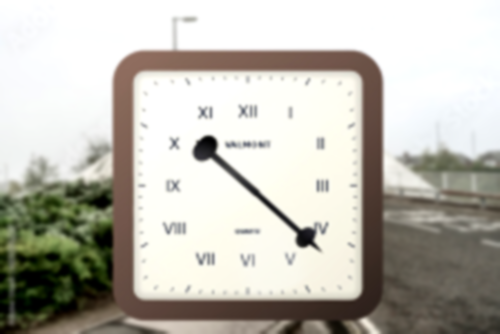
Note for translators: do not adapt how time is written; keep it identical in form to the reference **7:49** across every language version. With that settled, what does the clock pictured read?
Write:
**10:22**
